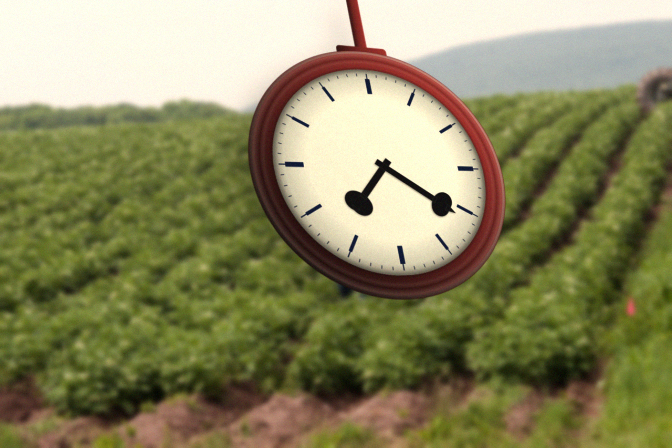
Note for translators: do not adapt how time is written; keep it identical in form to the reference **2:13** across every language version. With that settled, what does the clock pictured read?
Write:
**7:21**
